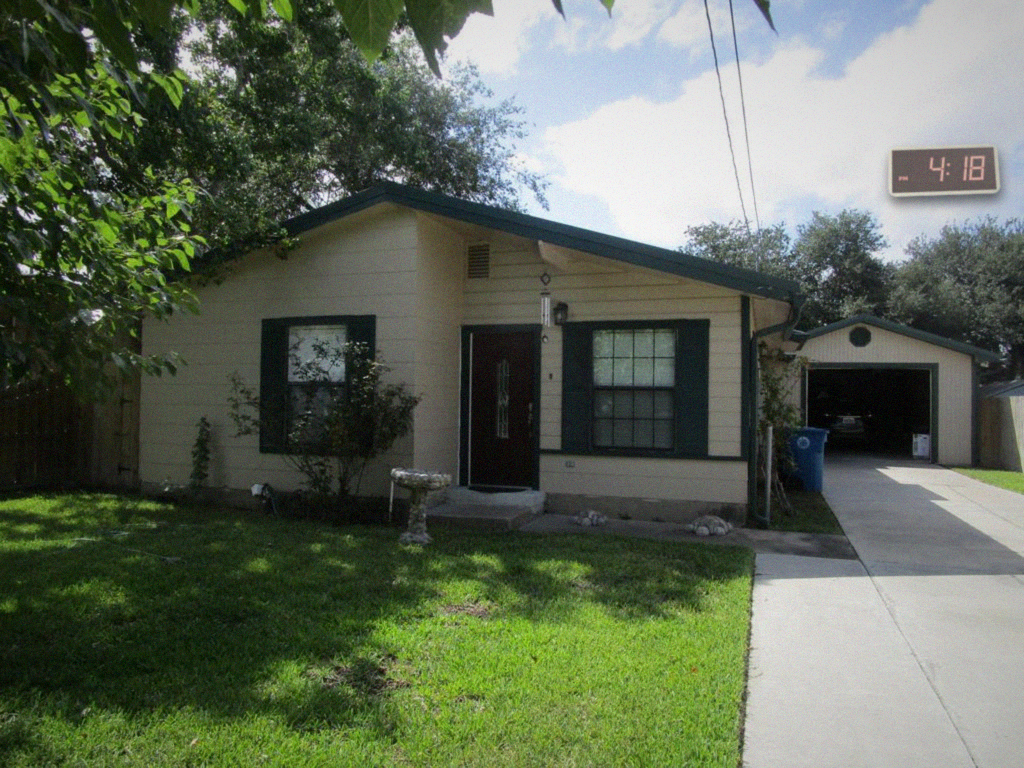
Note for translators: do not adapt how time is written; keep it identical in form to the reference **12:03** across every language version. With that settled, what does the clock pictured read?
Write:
**4:18**
